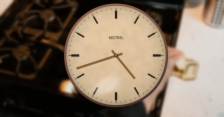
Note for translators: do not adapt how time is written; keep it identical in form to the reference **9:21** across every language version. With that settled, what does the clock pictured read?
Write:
**4:42**
